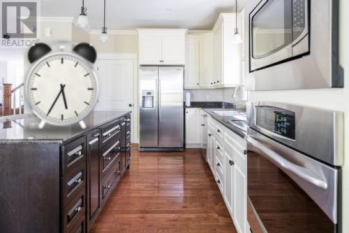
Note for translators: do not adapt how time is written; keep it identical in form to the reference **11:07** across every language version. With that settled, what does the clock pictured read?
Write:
**5:35**
